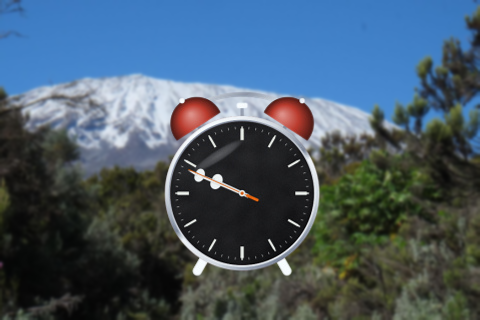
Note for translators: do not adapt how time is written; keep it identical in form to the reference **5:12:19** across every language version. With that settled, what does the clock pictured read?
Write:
**9:48:49**
